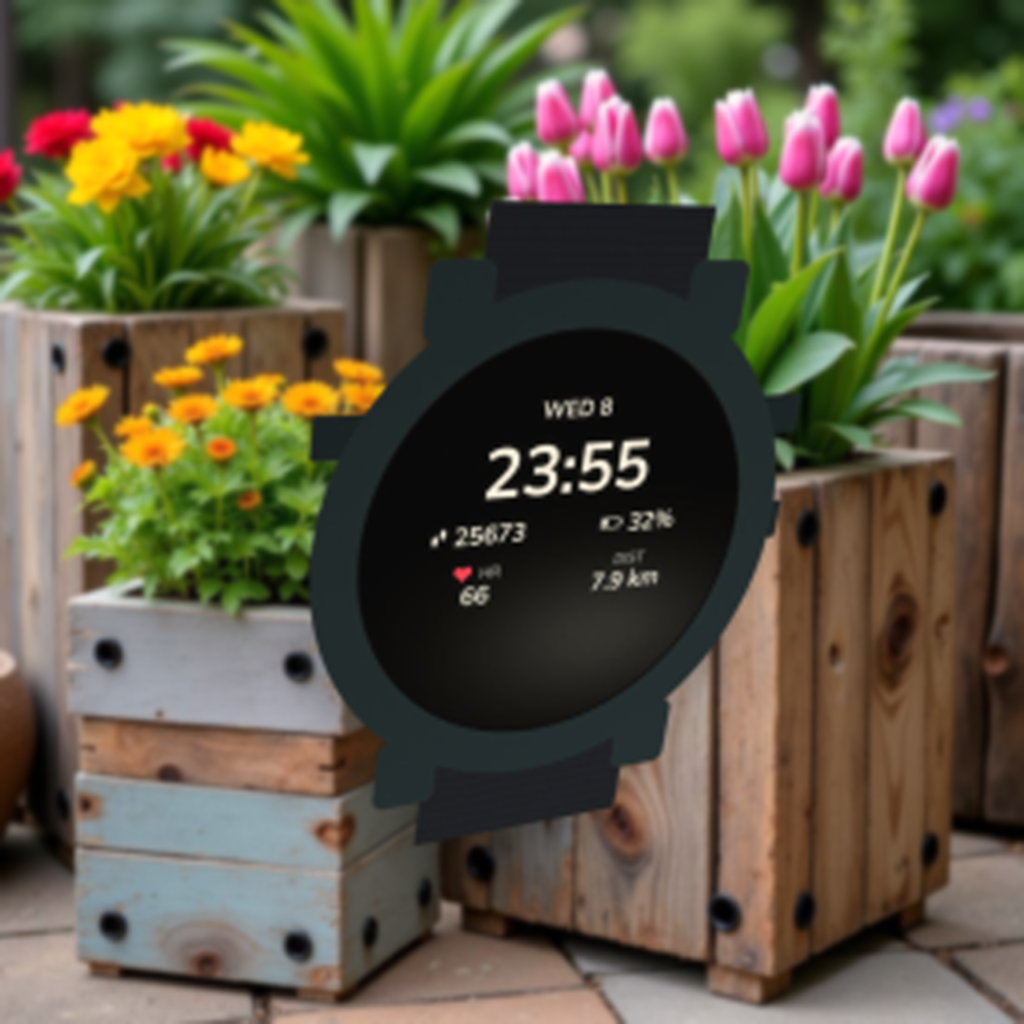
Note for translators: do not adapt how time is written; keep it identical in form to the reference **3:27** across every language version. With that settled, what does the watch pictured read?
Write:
**23:55**
